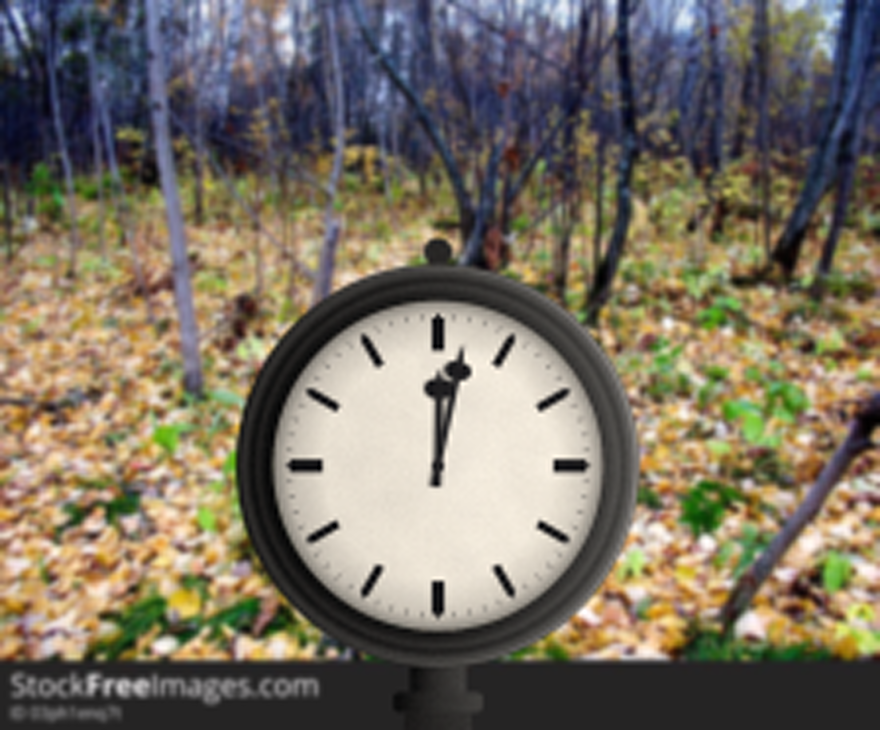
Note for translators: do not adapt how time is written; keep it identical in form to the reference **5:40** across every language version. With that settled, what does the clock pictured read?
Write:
**12:02**
